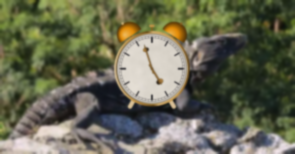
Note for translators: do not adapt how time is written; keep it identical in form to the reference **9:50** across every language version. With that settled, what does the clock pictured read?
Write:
**4:57**
